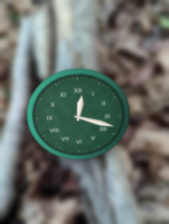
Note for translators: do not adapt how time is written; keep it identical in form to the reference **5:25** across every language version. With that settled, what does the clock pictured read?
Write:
**12:18**
